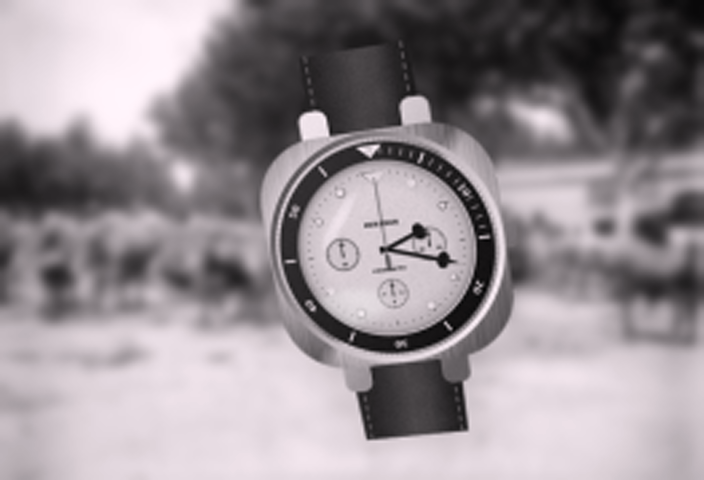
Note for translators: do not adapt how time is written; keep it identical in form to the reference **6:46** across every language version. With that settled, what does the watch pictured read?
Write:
**2:18**
